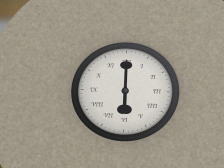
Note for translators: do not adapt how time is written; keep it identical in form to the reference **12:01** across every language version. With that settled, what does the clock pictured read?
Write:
**6:00**
